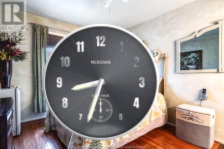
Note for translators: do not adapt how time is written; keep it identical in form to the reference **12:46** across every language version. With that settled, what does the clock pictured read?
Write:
**8:33**
